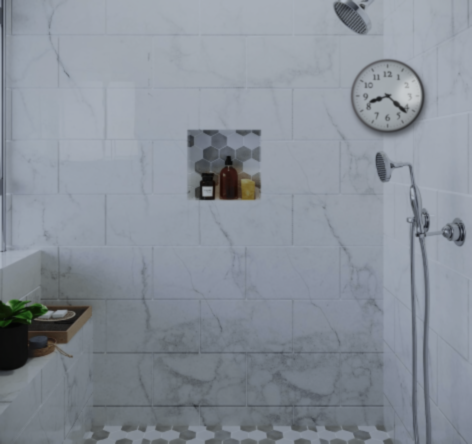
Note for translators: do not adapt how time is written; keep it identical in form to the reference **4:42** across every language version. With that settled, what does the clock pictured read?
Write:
**8:22**
